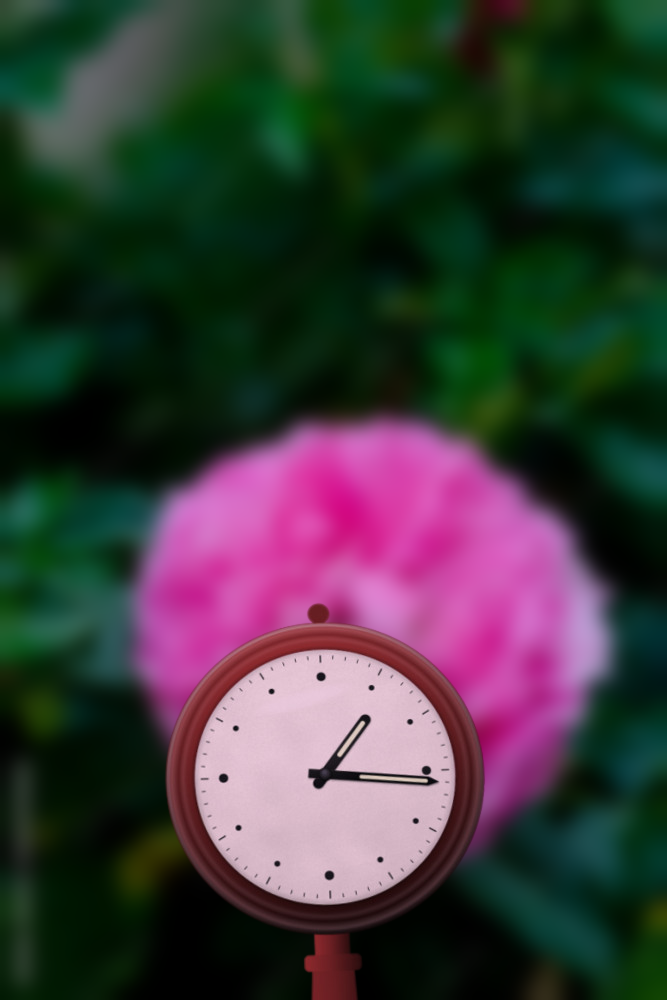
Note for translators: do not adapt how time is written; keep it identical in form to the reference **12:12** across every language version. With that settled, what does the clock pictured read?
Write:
**1:16**
